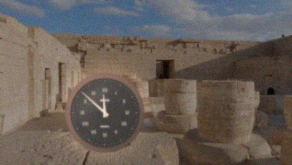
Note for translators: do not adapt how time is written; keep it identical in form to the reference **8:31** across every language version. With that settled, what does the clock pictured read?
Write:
**11:52**
